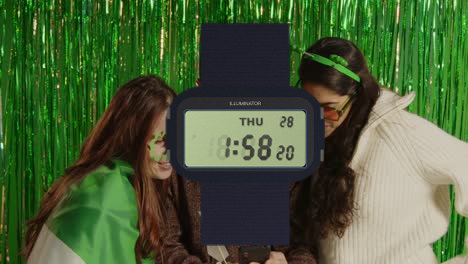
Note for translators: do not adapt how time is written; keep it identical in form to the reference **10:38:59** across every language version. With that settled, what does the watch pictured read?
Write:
**1:58:20**
